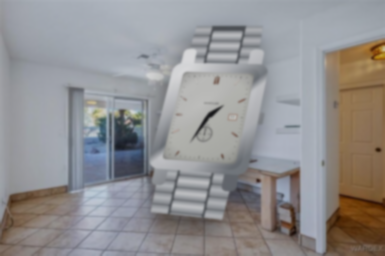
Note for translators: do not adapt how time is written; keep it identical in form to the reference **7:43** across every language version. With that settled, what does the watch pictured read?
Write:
**1:34**
